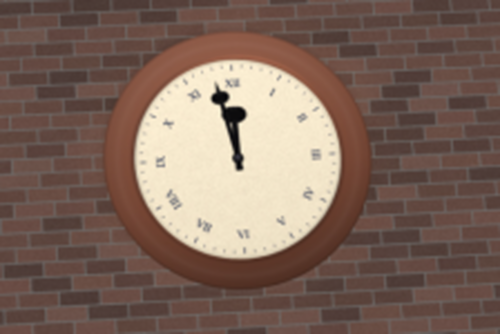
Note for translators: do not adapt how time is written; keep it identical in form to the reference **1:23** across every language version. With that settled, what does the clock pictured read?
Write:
**11:58**
